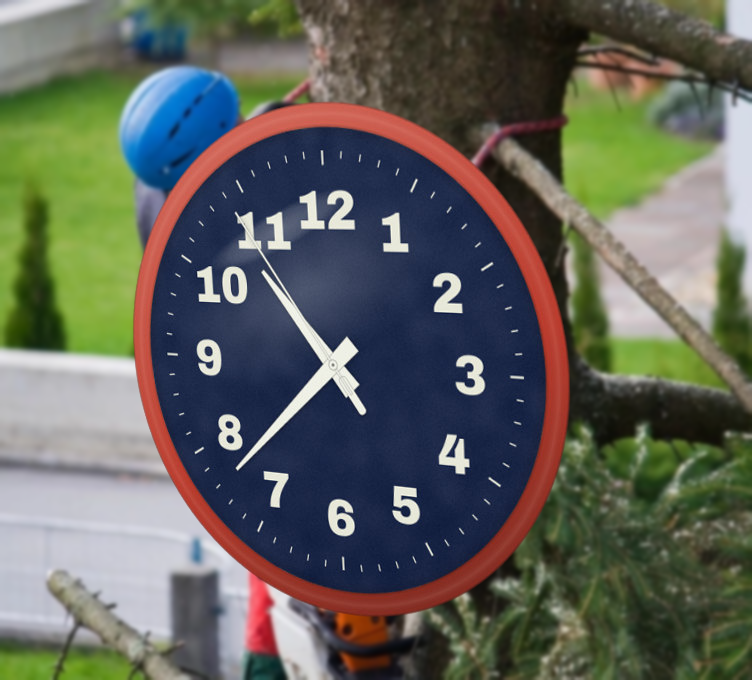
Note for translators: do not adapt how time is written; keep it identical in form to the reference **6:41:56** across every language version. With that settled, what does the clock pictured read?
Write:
**10:37:54**
